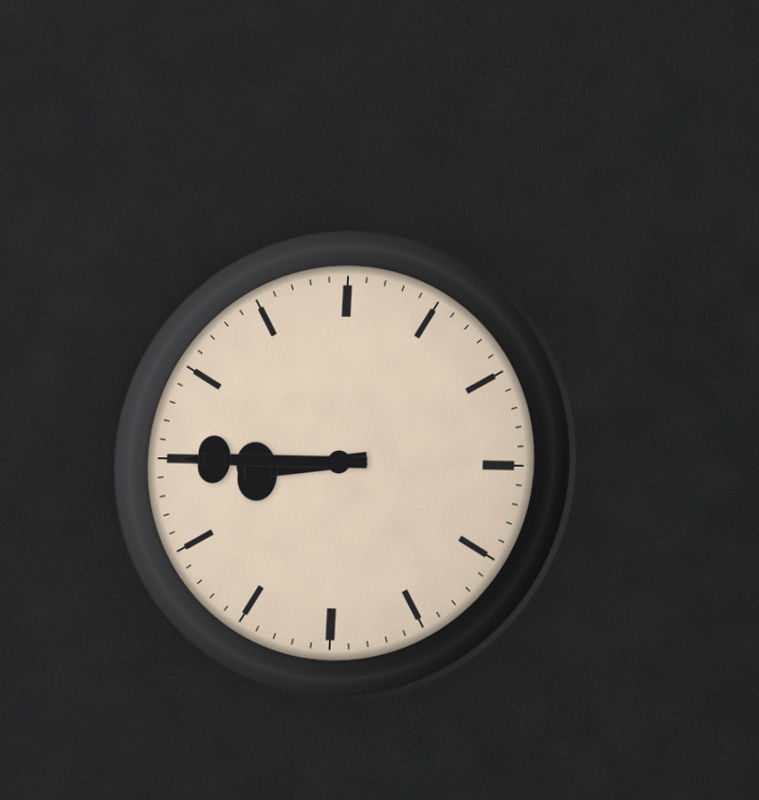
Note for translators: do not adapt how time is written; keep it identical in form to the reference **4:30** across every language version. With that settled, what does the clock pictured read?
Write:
**8:45**
